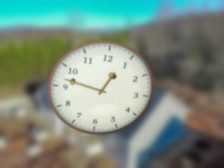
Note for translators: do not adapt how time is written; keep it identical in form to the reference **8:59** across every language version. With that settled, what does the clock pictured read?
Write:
**12:47**
